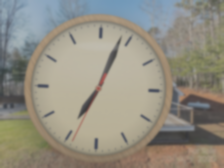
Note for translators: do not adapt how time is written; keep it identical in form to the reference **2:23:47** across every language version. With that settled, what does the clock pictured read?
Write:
**7:03:34**
